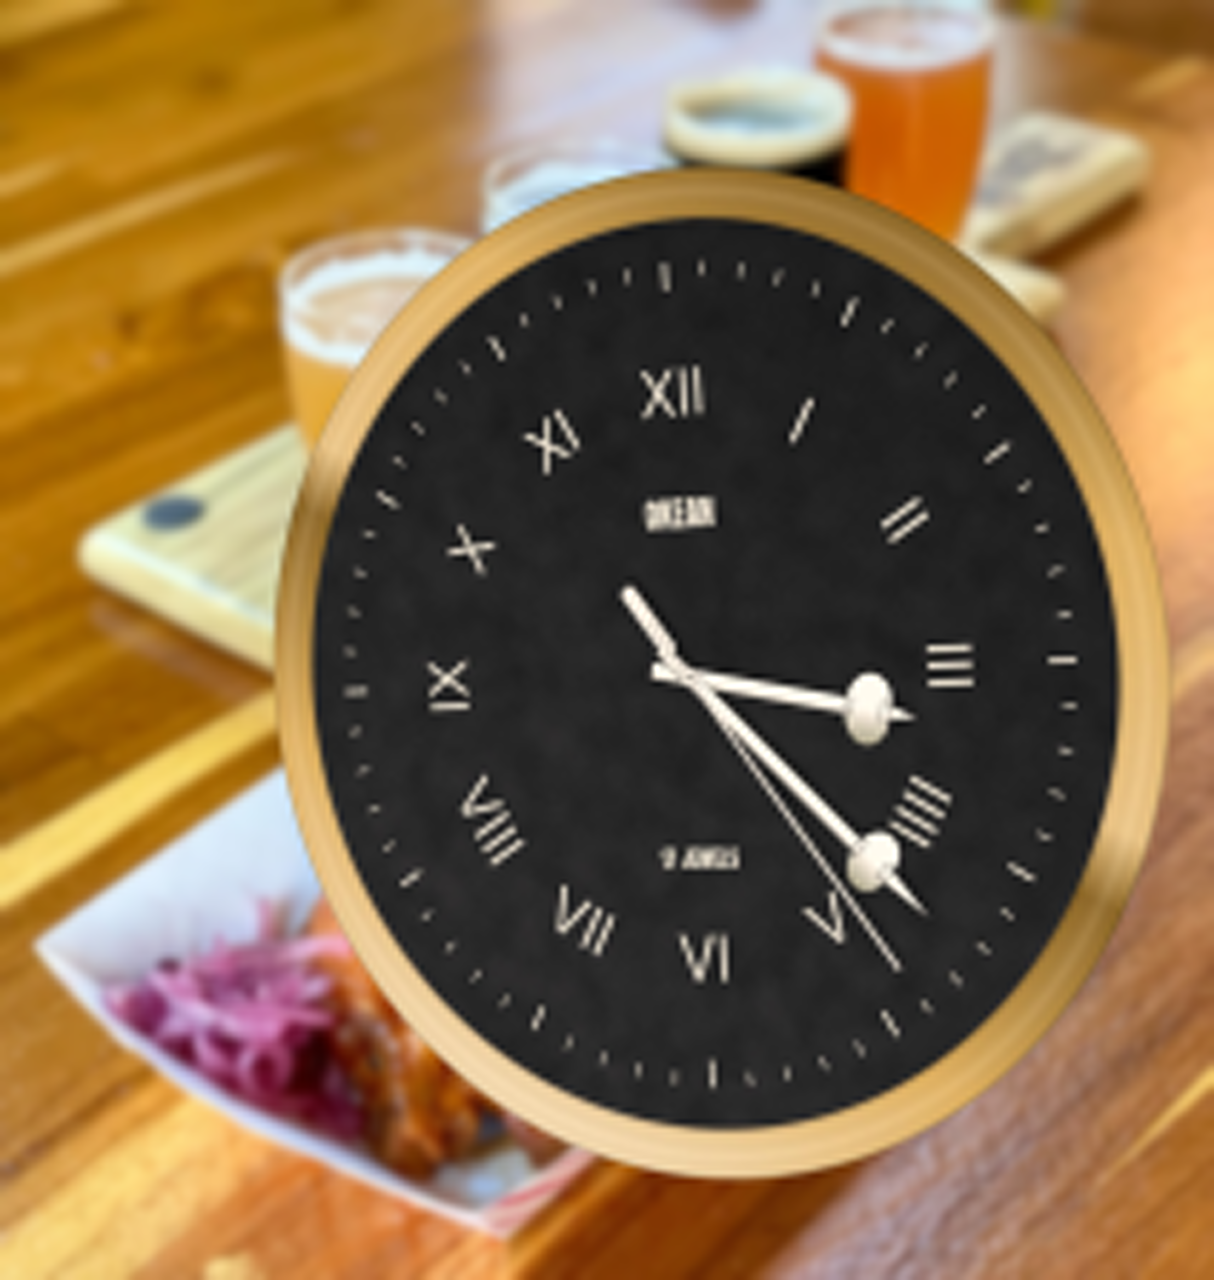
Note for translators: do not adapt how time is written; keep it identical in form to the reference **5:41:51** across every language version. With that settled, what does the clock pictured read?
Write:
**3:22:24**
